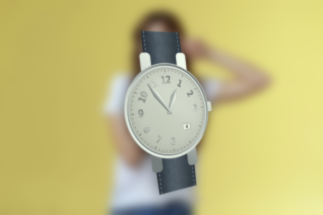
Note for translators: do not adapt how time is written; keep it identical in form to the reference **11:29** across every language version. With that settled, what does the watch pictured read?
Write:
**12:54**
